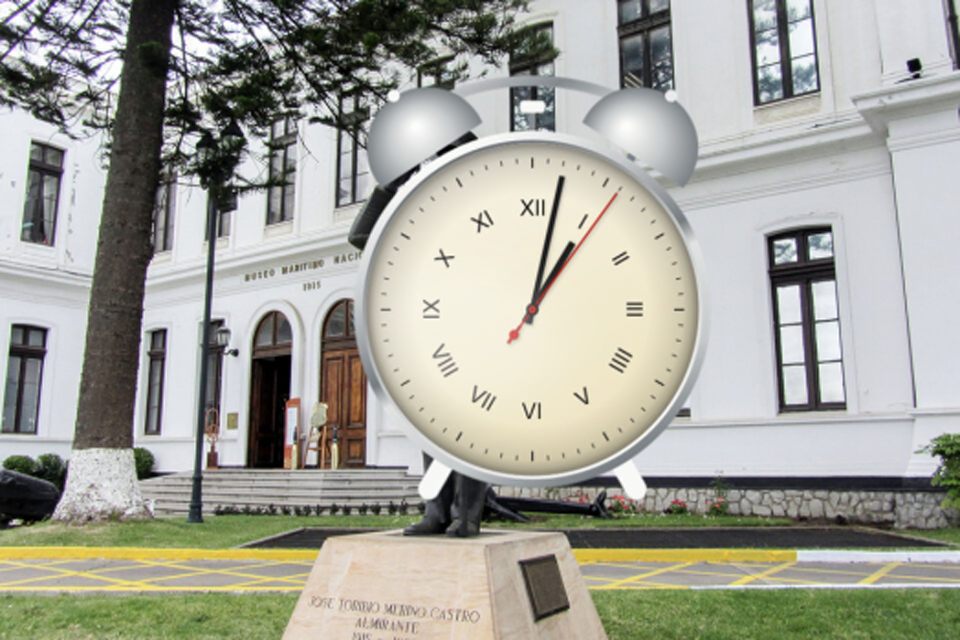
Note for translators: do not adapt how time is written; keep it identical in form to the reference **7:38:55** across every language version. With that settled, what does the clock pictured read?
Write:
**1:02:06**
